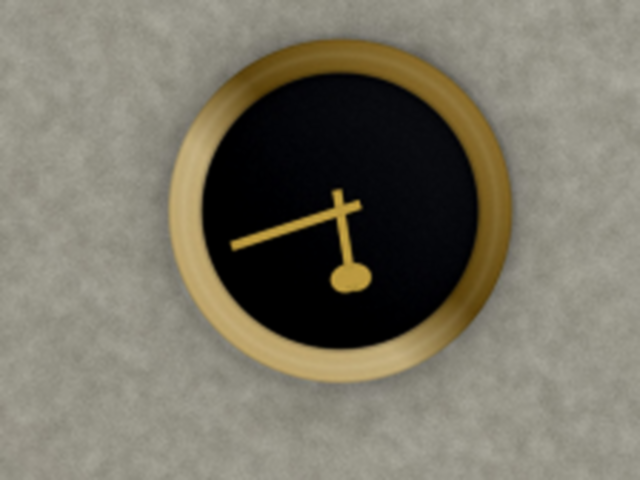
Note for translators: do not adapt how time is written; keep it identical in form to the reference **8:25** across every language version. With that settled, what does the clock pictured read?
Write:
**5:42**
